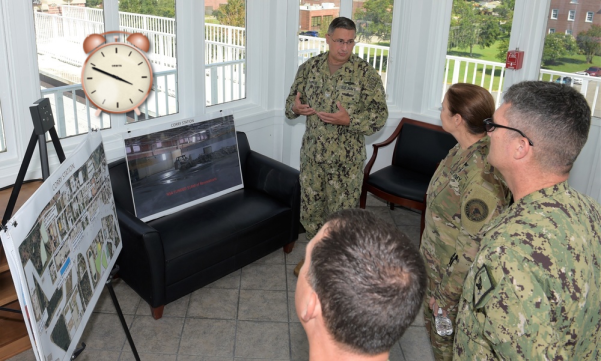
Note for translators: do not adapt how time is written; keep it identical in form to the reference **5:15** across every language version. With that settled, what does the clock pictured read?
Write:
**3:49**
